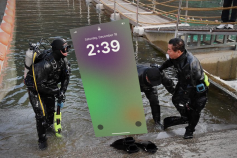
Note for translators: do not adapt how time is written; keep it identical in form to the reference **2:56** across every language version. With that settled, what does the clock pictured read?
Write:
**2:39**
